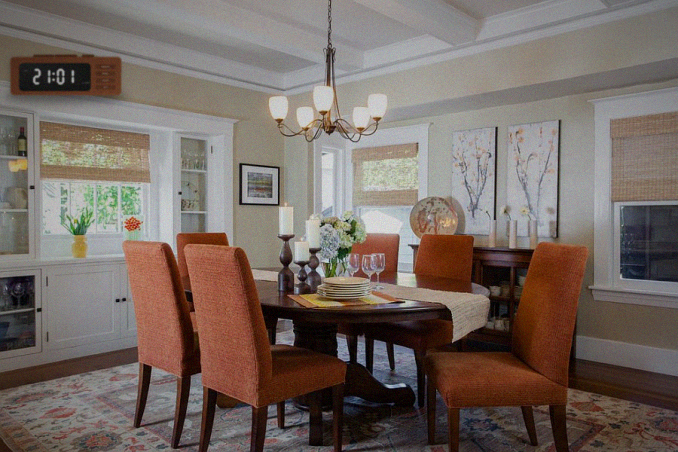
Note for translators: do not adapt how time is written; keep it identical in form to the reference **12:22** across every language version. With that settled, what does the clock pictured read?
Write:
**21:01**
